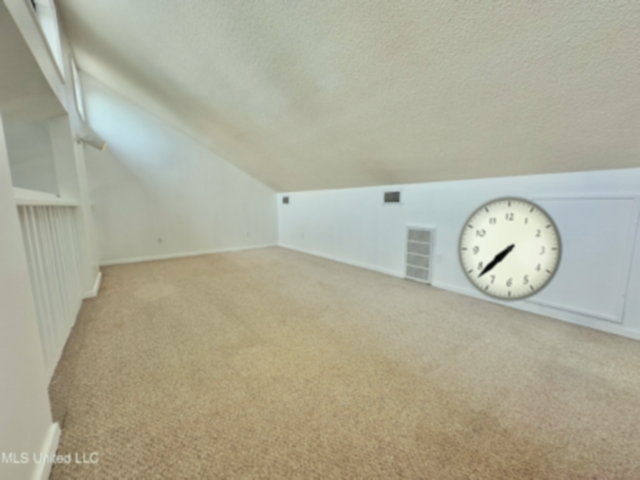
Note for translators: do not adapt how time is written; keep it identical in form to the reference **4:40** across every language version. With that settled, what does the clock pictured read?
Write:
**7:38**
